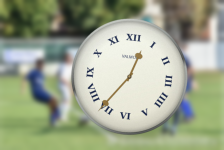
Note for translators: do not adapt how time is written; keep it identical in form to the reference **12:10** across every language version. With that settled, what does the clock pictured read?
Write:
**12:36**
